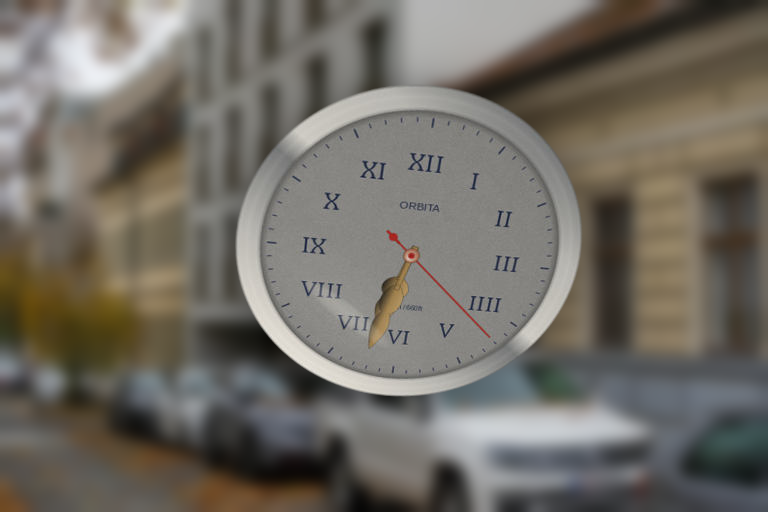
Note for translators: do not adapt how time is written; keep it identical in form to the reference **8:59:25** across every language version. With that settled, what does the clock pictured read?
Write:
**6:32:22**
